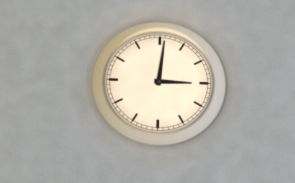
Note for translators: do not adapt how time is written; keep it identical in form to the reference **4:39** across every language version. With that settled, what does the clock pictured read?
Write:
**3:01**
